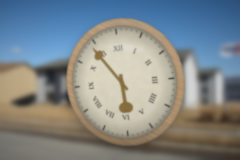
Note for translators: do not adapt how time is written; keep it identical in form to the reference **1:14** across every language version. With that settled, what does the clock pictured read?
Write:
**5:54**
